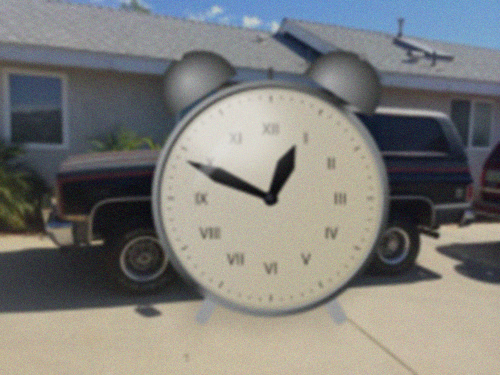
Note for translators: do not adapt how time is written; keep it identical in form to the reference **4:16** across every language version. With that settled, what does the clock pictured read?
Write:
**12:49**
